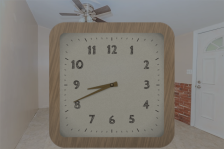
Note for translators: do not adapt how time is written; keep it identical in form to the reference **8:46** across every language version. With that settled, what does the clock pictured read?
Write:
**8:41**
